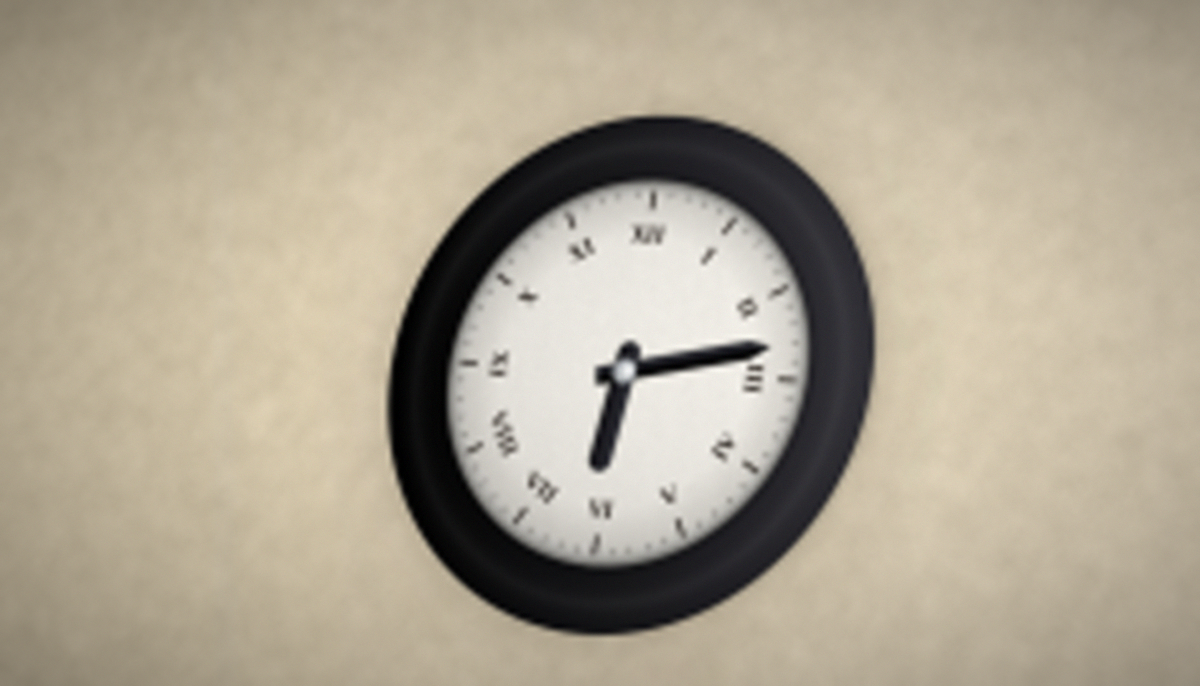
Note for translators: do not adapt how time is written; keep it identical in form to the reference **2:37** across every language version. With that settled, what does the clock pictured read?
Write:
**6:13**
